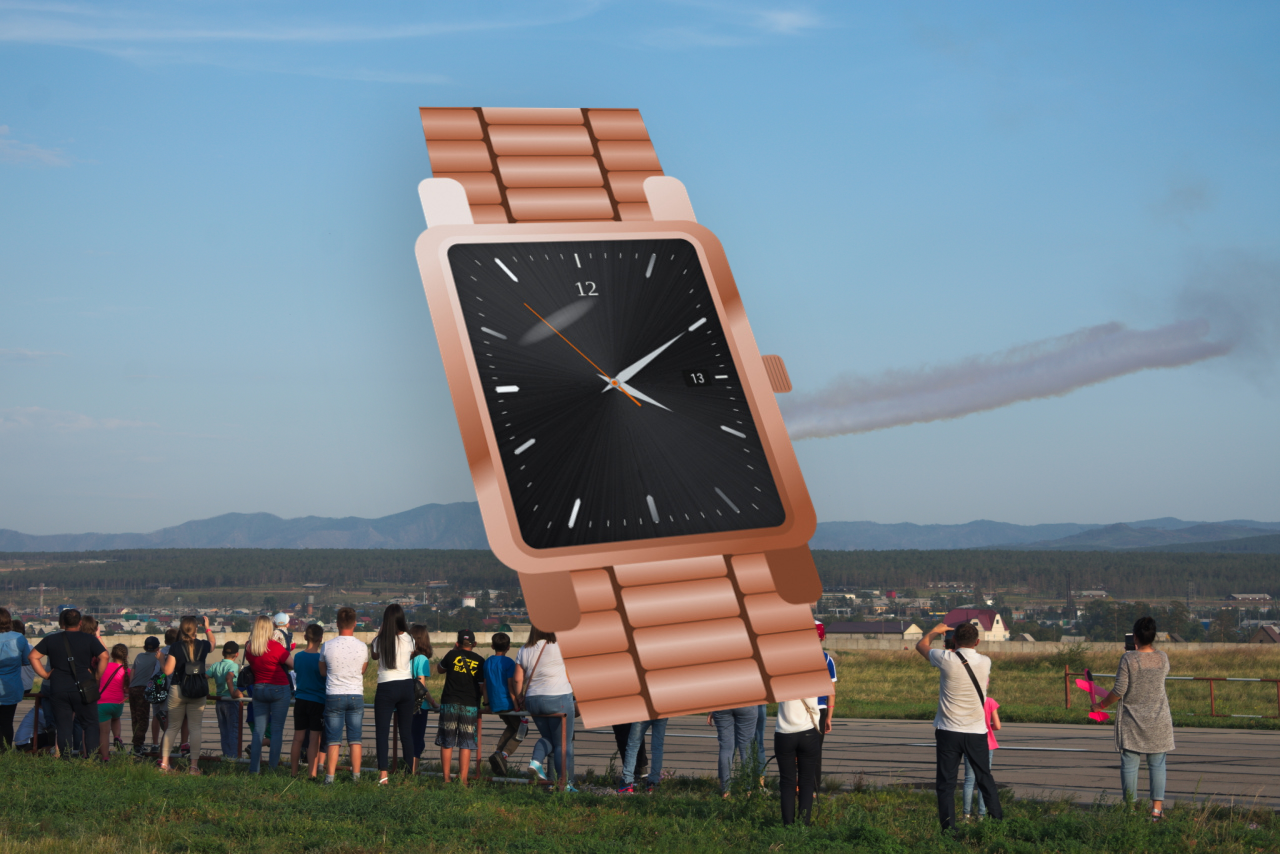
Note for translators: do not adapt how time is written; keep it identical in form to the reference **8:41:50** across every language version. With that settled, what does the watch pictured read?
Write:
**4:09:54**
